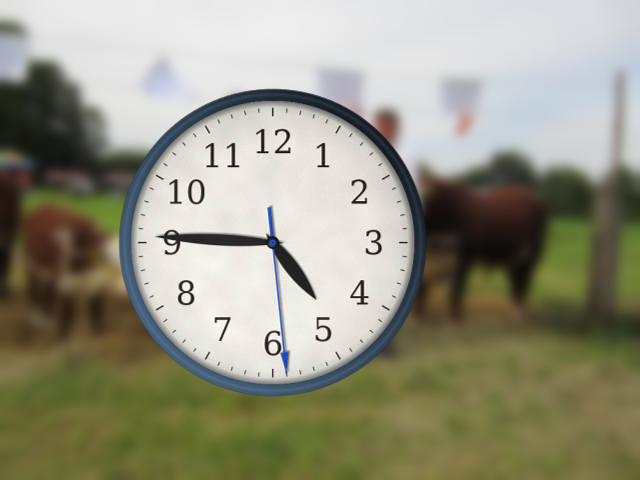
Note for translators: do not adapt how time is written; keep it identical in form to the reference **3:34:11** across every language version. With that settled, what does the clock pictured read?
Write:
**4:45:29**
